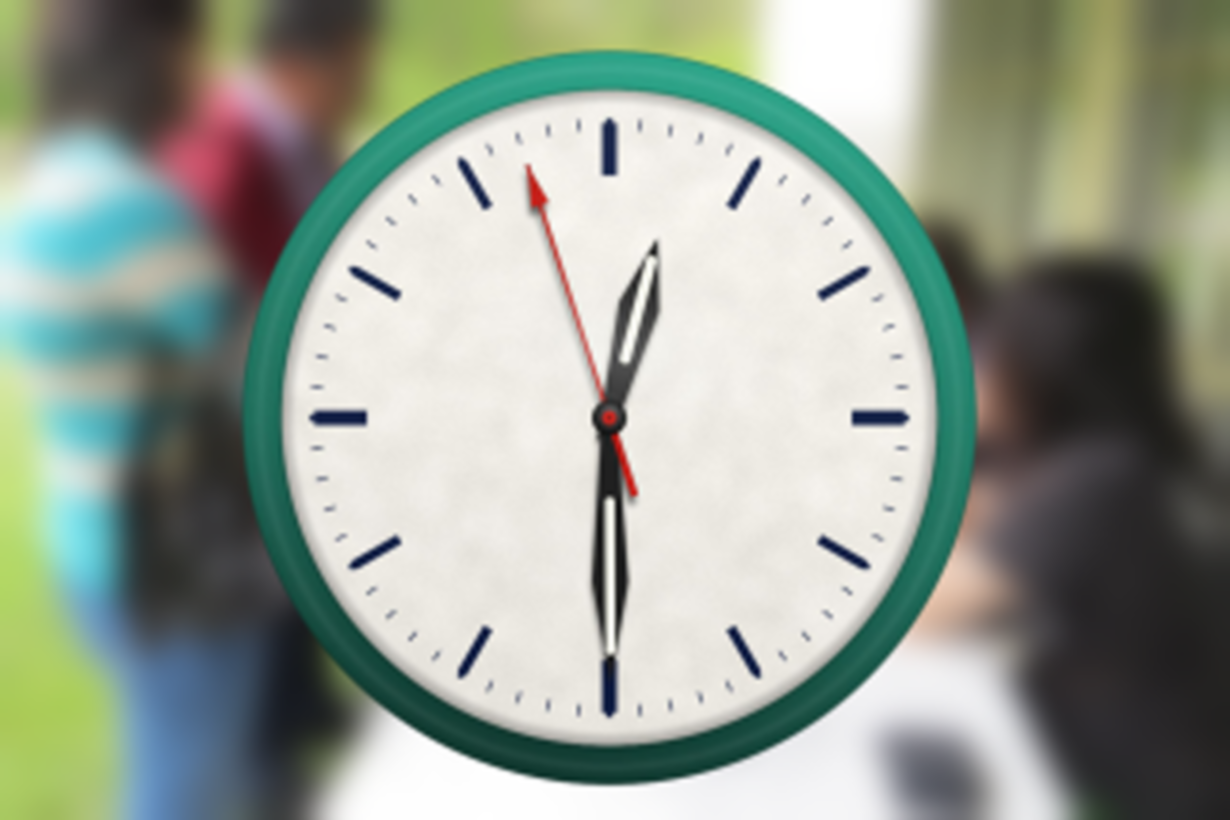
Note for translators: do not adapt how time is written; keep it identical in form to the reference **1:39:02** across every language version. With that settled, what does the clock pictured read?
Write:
**12:29:57**
